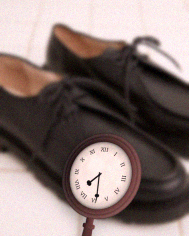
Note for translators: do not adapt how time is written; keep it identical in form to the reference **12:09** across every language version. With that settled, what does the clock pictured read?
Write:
**7:29**
